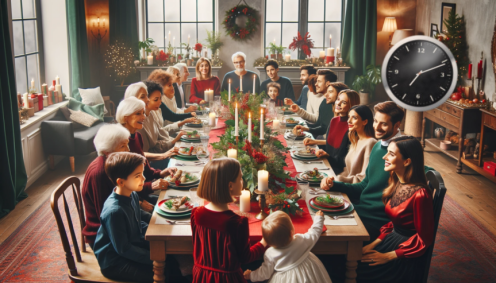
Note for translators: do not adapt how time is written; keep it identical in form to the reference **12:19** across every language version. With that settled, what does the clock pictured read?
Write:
**7:11**
